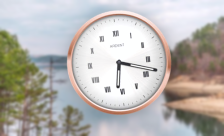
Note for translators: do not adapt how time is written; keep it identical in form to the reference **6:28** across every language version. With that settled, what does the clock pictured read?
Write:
**6:18**
